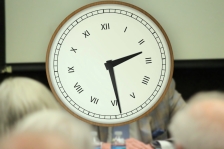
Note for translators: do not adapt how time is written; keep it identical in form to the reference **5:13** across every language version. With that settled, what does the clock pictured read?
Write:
**2:29**
